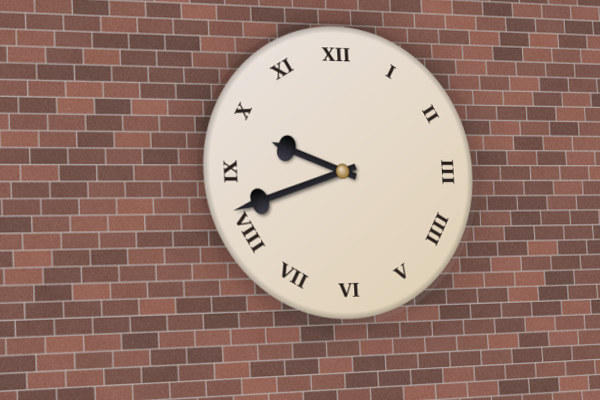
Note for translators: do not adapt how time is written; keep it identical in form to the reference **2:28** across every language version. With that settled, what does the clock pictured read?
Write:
**9:42**
